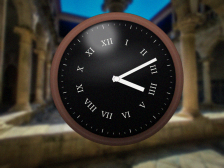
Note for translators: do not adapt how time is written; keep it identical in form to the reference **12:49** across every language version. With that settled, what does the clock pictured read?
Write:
**4:13**
